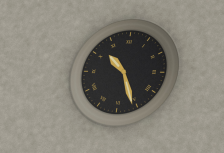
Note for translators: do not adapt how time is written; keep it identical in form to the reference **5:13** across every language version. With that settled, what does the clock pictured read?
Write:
**10:26**
